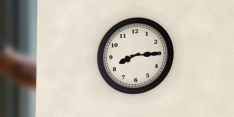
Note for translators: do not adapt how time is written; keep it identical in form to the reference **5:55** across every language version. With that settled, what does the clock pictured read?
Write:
**8:15**
